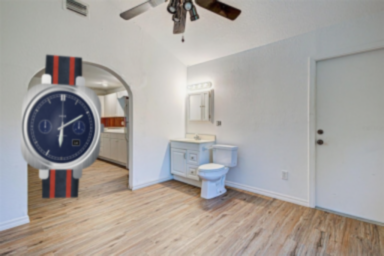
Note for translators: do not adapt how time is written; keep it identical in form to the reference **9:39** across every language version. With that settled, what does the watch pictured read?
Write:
**6:10**
